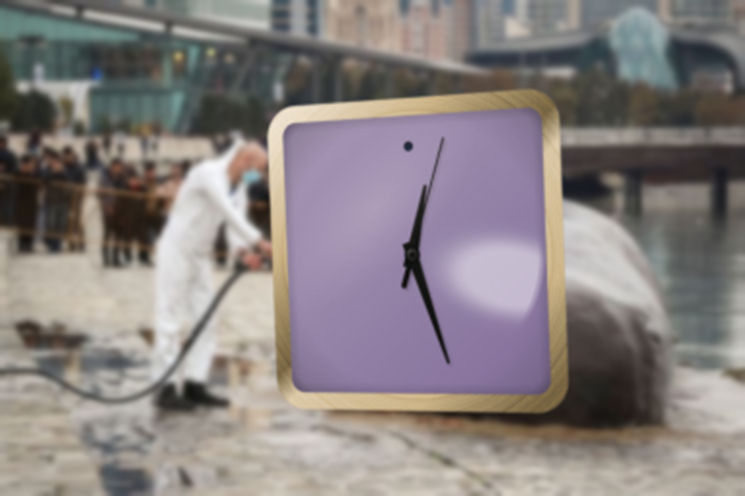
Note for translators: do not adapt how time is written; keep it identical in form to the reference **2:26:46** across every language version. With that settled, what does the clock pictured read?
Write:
**12:27:03**
